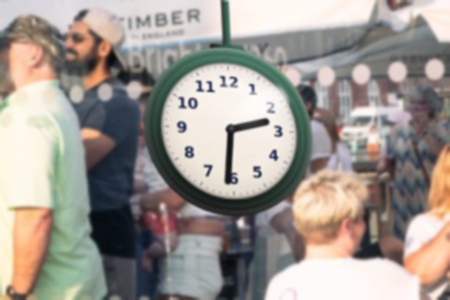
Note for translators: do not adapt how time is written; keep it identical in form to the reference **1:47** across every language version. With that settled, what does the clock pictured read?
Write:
**2:31**
